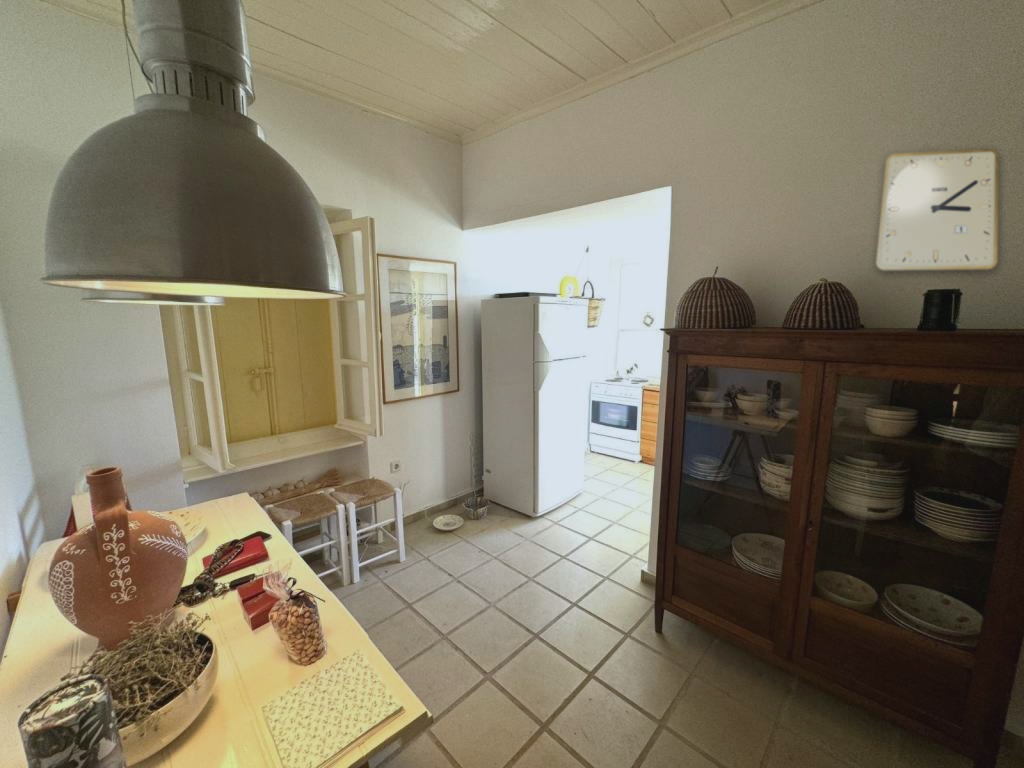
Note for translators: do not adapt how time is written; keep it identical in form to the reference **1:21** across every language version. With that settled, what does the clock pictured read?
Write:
**3:09**
